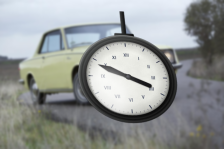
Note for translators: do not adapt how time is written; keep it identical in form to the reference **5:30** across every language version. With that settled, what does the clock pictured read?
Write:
**3:49**
